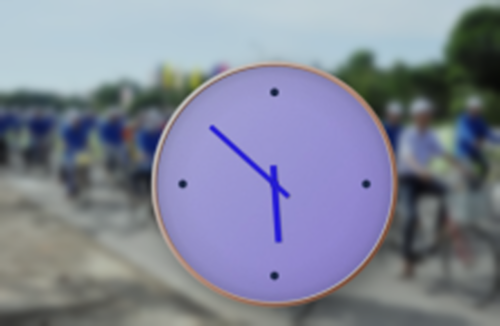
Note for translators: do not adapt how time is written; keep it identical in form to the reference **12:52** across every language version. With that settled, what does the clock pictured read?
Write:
**5:52**
